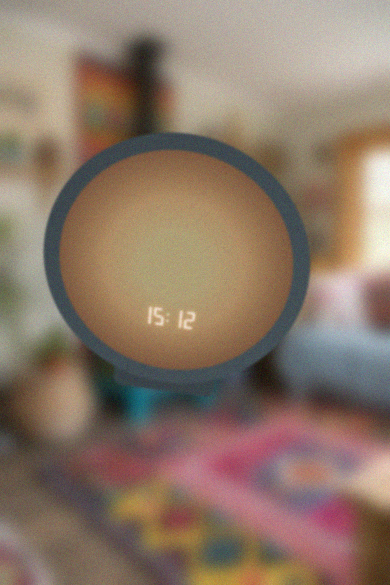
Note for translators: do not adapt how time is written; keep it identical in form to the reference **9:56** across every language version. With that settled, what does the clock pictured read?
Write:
**15:12**
